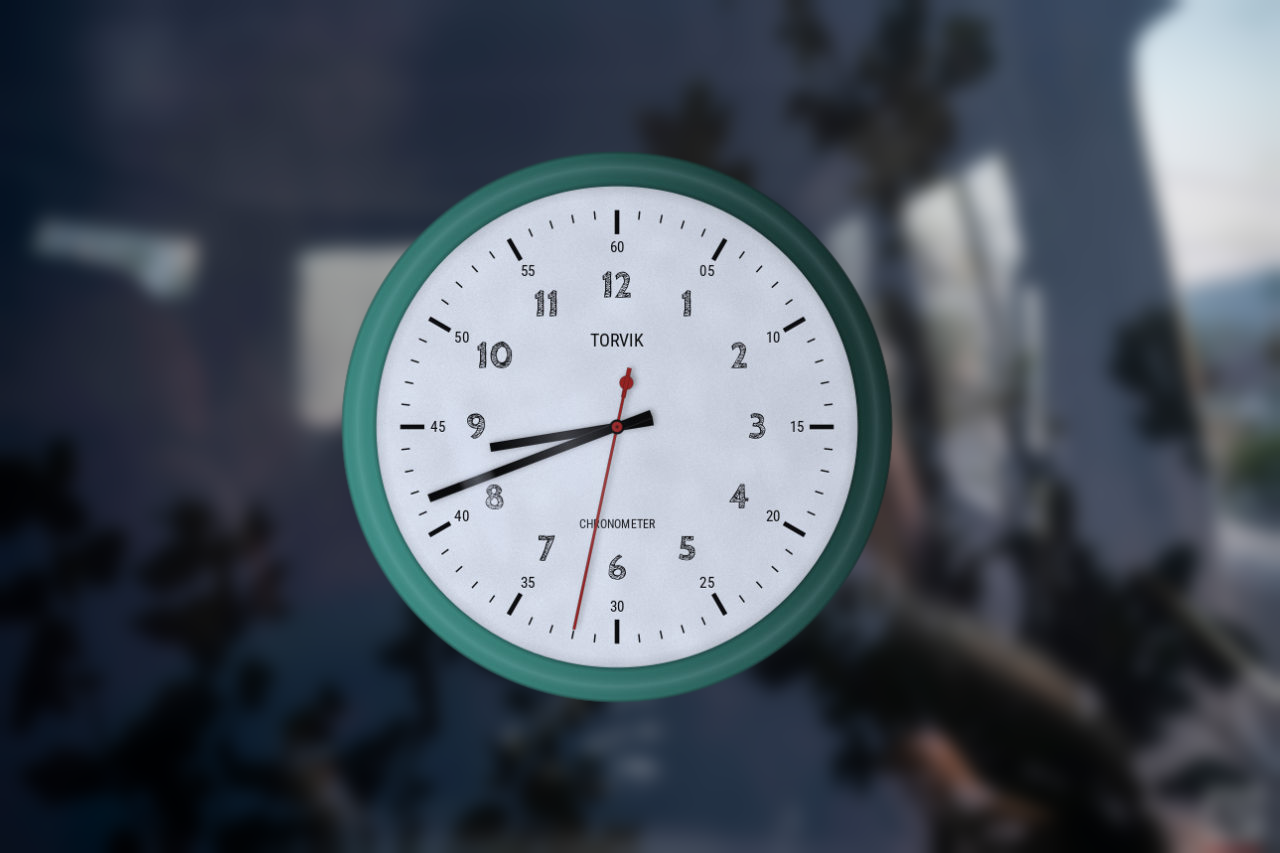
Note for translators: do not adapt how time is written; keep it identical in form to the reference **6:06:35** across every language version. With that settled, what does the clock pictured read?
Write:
**8:41:32**
